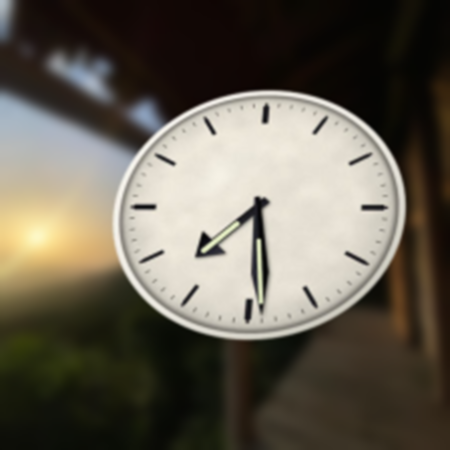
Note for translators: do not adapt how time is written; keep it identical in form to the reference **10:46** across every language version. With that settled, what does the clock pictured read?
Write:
**7:29**
